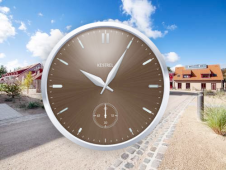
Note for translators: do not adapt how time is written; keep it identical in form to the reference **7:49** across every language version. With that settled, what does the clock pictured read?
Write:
**10:05**
